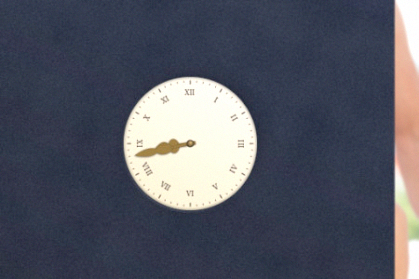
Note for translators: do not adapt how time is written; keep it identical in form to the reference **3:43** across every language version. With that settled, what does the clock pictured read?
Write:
**8:43**
